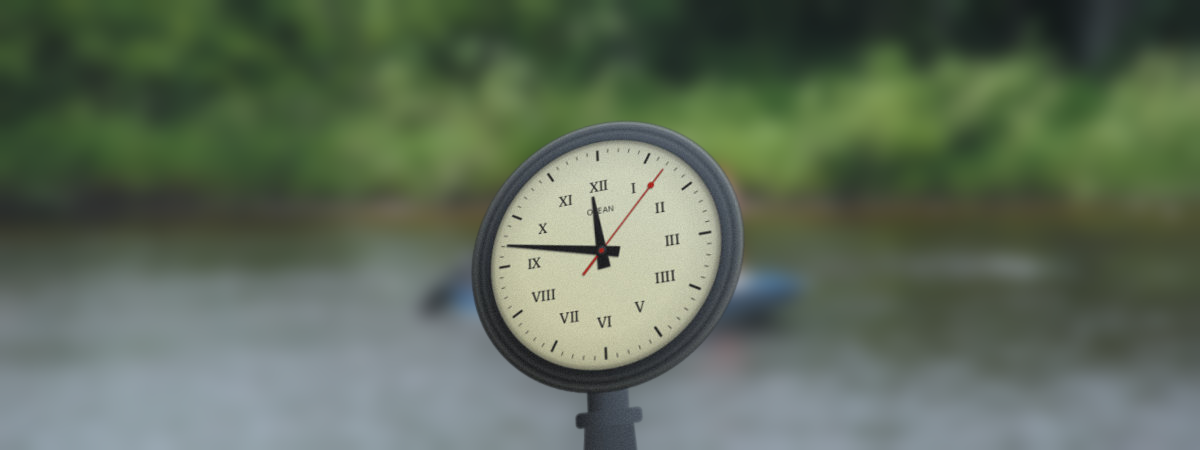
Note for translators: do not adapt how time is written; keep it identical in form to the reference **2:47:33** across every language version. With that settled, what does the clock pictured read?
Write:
**11:47:07**
